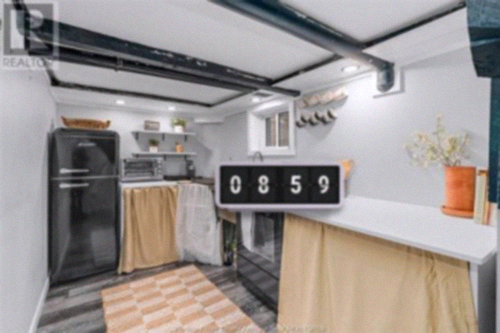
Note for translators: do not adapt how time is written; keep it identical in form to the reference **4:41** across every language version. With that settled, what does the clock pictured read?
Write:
**8:59**
